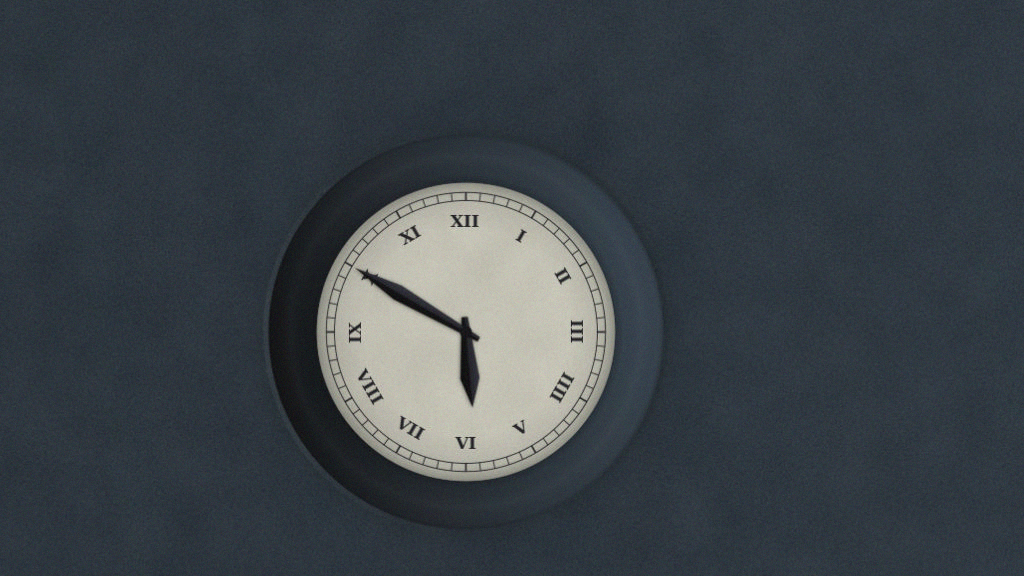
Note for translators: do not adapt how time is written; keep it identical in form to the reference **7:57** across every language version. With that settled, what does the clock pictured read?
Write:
**5:50**
